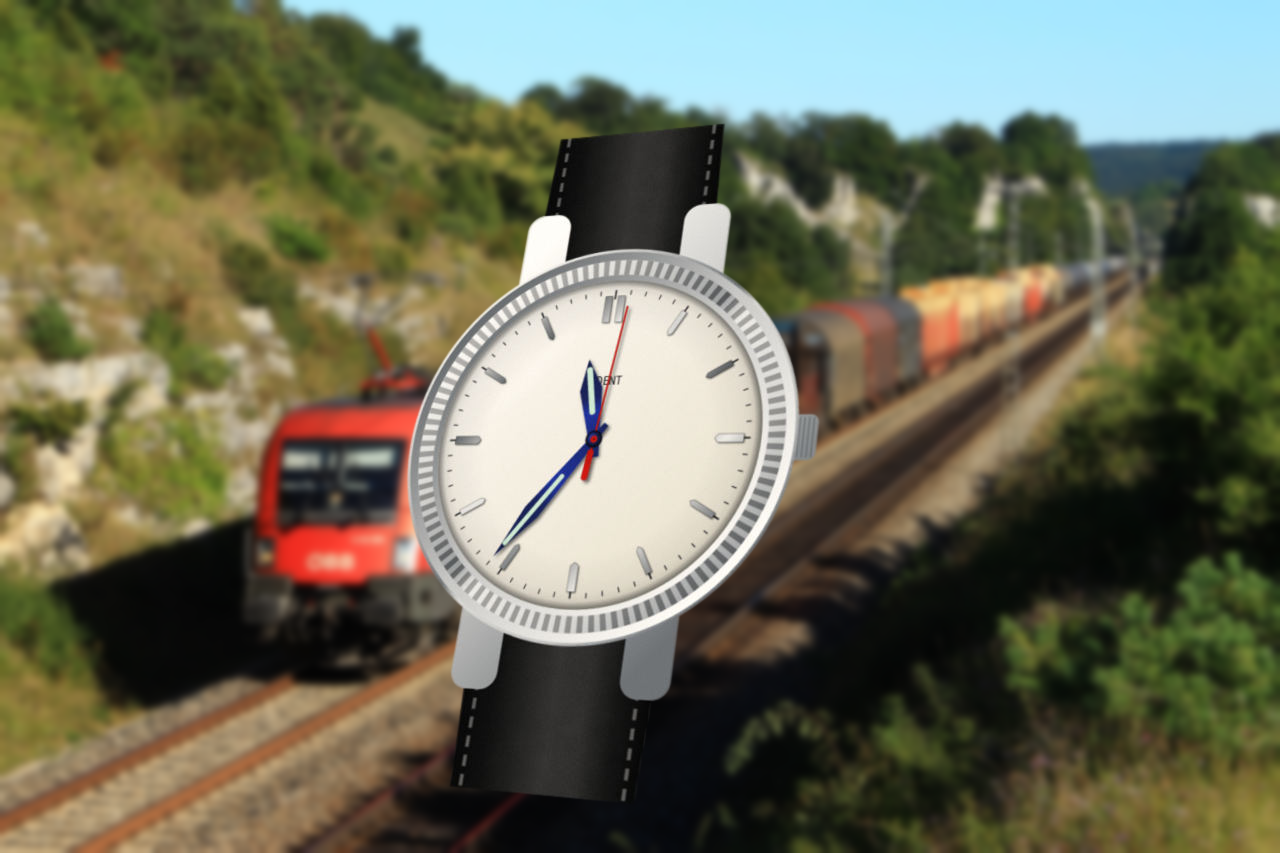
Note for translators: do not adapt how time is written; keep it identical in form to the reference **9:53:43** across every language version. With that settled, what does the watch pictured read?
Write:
**11:36:01**
